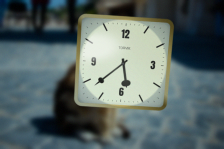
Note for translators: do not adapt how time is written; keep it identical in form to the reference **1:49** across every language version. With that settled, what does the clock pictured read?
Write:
**5:38**
